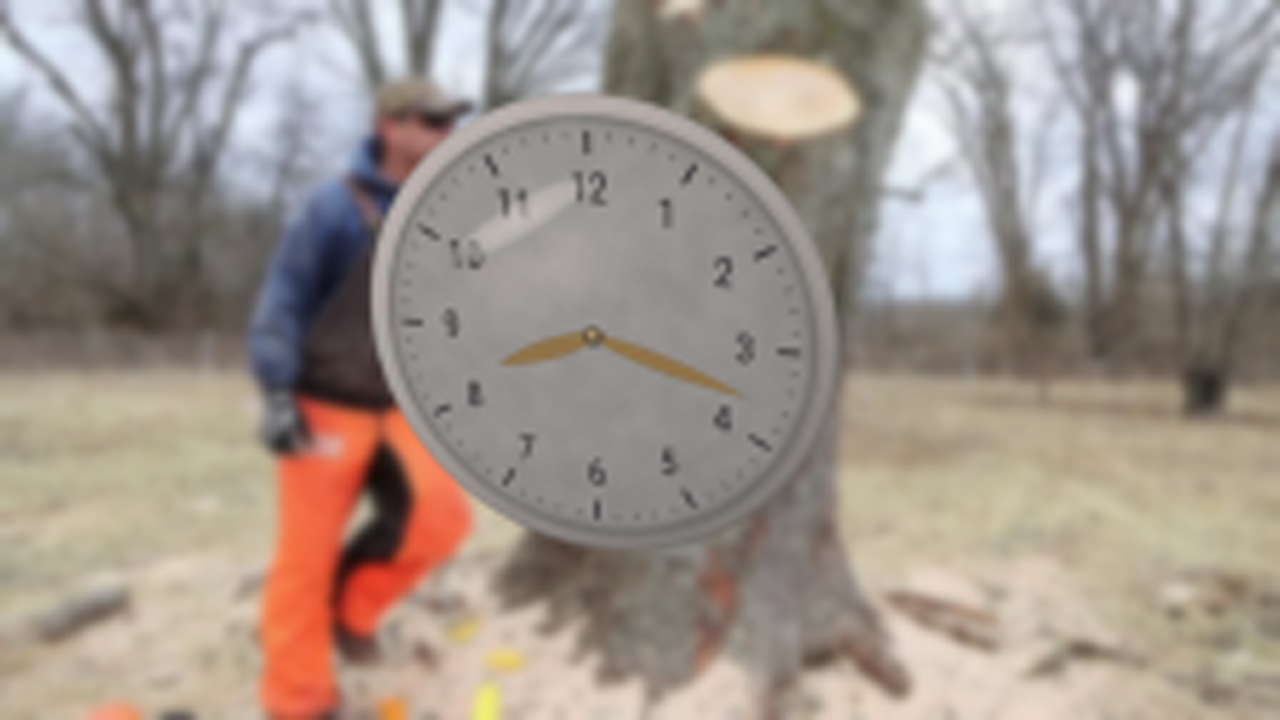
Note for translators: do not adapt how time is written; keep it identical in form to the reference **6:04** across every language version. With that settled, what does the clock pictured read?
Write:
**8:18**
